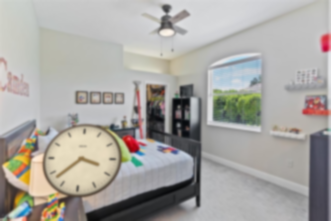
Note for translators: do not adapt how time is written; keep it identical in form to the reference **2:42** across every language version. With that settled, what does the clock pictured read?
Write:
**3:38**
